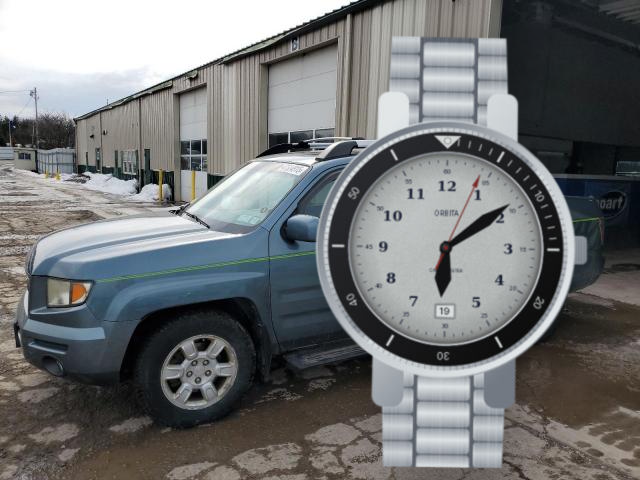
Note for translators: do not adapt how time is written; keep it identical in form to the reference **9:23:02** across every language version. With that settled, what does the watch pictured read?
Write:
**6:09:04**
